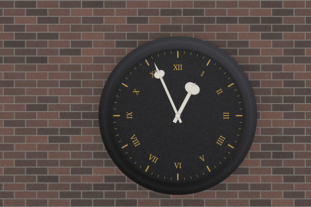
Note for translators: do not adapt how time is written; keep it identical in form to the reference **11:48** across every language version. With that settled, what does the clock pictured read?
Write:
**12:56**
